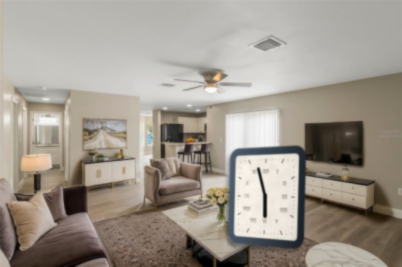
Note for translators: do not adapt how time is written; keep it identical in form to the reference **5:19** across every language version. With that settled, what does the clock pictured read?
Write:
**5:57**
